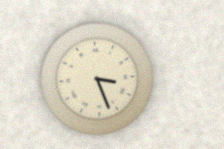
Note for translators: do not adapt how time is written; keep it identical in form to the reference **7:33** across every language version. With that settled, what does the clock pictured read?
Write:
**3:27**
